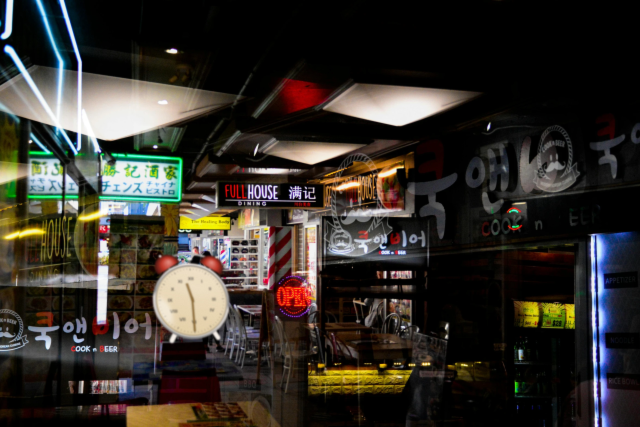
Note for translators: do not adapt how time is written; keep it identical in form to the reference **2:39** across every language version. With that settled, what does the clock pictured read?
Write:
**11:30**
